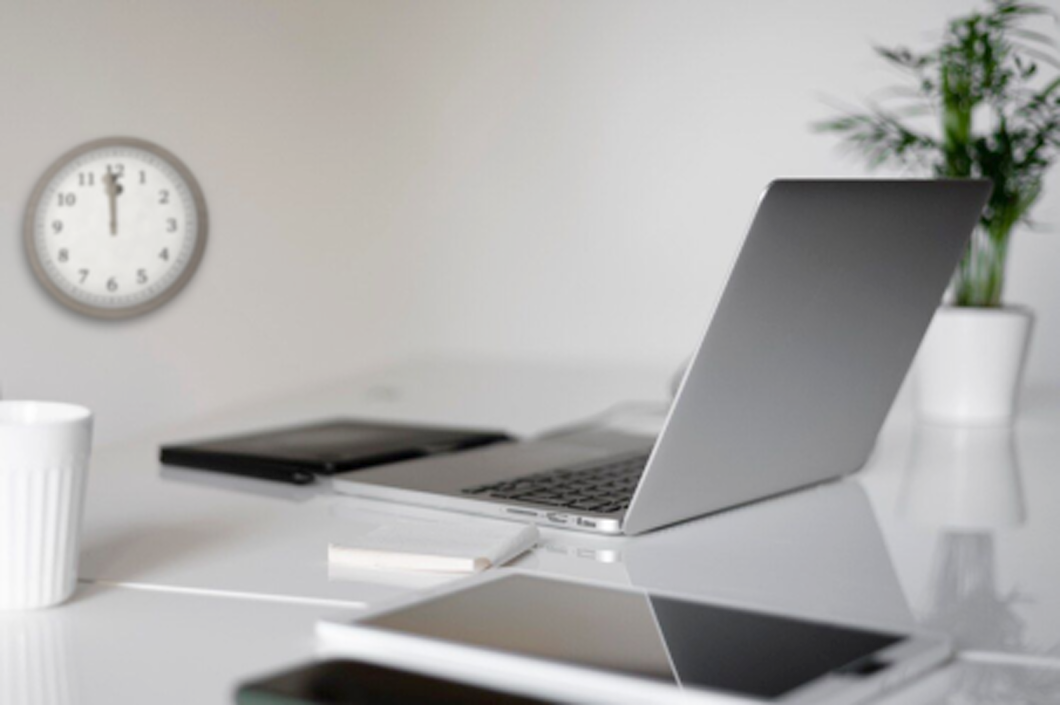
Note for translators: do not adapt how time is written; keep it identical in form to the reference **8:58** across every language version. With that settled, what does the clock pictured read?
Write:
**11:59**
